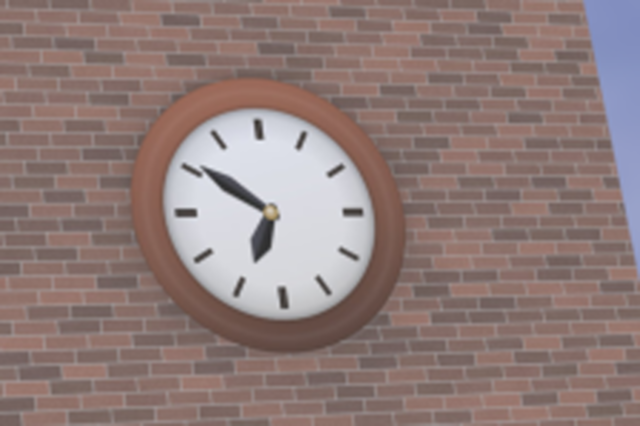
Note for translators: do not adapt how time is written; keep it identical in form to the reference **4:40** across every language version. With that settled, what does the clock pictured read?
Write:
**6:51**
